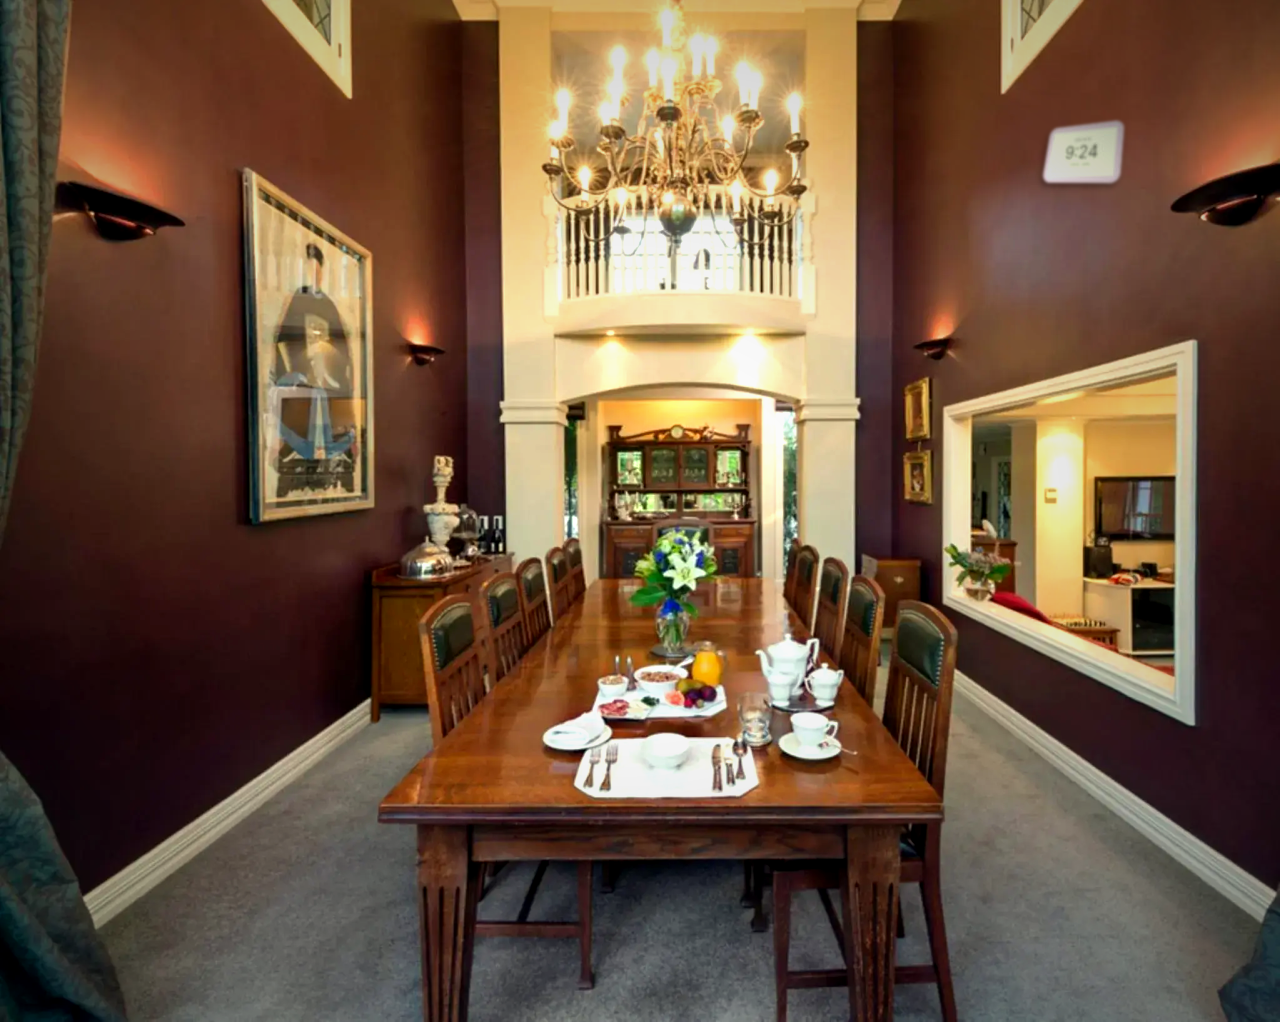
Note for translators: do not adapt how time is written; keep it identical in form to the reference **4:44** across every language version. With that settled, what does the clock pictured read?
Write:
**9:24**
